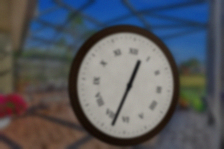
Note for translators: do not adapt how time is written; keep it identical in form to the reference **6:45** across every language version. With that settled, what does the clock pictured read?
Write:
**12:33**
